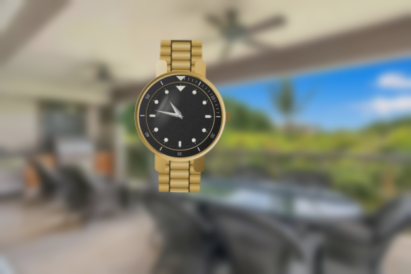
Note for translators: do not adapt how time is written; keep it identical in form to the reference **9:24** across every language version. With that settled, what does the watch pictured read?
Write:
**10:47**
